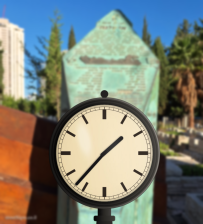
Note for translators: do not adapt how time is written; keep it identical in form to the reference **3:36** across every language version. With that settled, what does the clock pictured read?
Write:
**1:37**
